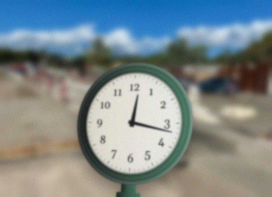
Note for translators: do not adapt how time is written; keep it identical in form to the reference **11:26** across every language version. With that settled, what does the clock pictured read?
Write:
**12:17**
